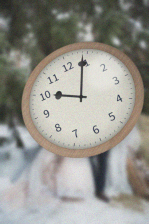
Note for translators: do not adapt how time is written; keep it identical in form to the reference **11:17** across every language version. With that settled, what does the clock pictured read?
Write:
**10:04**
